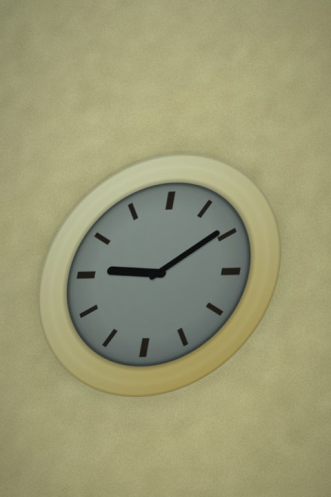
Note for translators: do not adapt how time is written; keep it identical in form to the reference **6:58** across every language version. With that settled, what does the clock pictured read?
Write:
**9:09**
